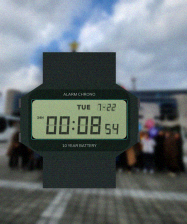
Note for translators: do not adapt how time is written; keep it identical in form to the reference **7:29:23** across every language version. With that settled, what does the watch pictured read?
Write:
**0:08:54**
